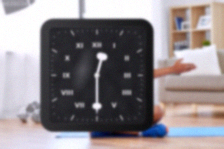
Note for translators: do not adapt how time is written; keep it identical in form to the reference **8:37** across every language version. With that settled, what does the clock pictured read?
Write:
**12:30**
